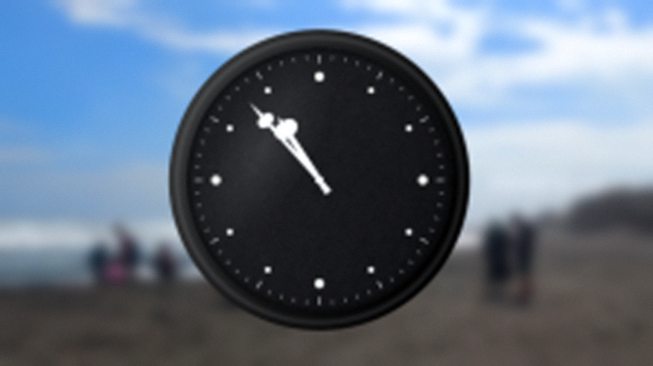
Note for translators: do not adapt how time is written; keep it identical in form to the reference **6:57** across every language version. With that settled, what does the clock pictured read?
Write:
**10:53**
